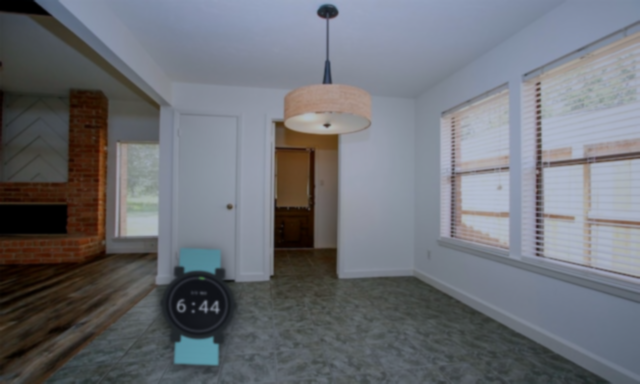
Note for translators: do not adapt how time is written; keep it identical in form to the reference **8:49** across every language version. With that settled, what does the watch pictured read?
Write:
**6:44**
